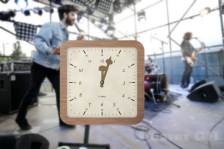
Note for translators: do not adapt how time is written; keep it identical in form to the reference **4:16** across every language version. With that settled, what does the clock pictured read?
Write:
**12:03**
